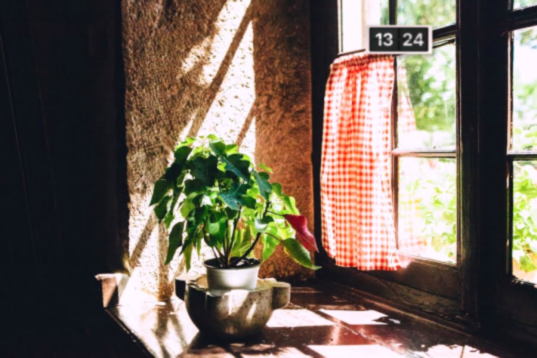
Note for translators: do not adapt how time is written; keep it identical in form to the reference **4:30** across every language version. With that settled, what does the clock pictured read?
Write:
**13:24**
